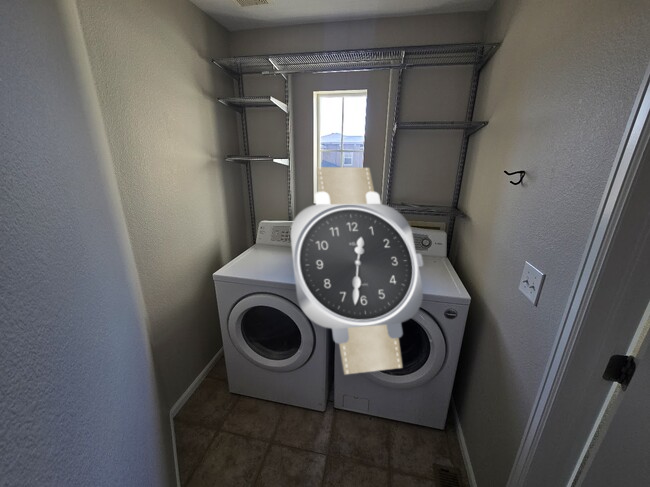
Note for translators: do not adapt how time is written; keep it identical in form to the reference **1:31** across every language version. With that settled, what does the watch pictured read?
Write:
**12:32**
